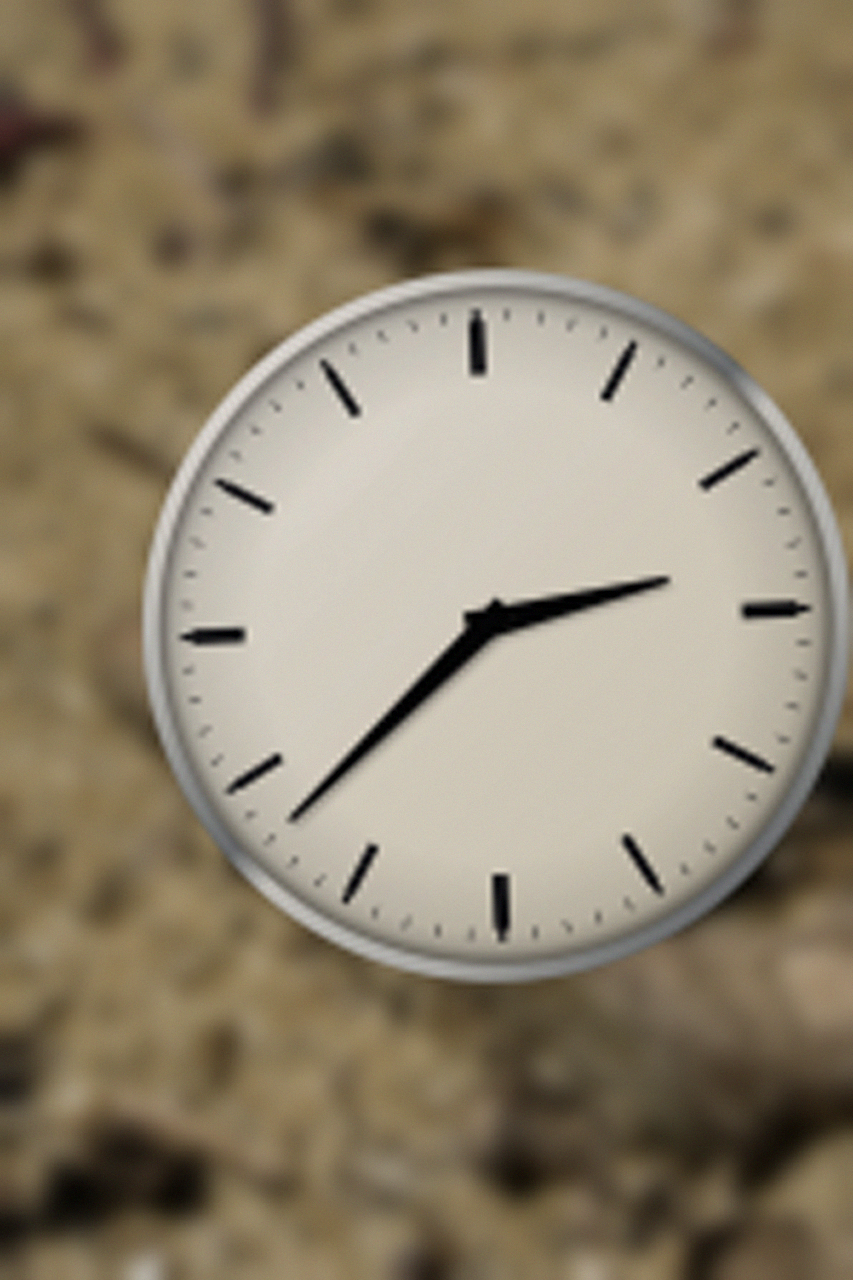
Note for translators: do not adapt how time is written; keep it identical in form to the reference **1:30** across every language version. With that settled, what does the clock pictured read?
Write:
**2:38**
